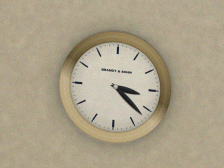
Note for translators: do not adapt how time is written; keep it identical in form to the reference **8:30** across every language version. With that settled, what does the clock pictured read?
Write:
**3:22**
